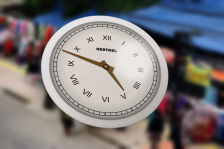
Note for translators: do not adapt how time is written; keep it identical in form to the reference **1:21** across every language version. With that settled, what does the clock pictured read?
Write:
**4:48**
